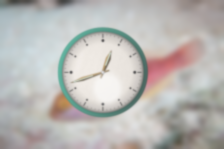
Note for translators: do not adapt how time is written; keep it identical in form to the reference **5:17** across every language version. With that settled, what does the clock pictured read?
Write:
**12:42**
